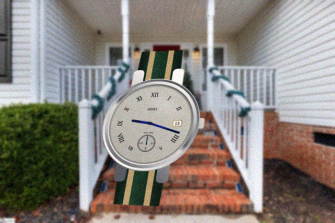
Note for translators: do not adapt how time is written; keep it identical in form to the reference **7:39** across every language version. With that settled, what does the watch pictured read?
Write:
**9:18**
